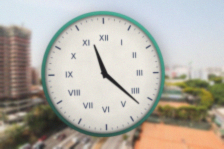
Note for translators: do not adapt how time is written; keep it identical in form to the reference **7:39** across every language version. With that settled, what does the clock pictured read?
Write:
**11:22**
